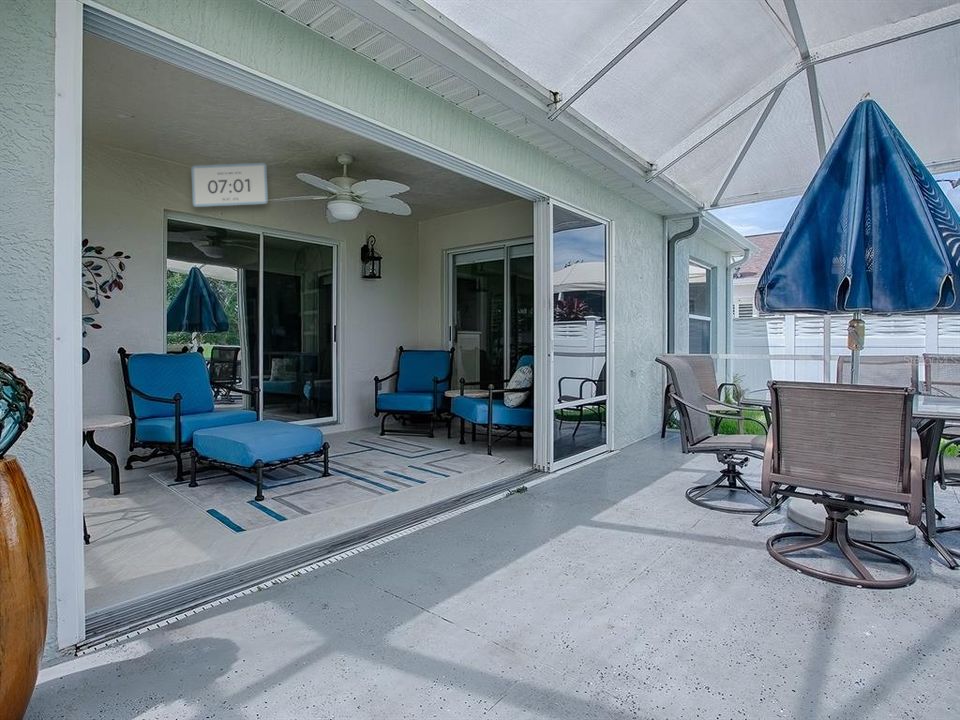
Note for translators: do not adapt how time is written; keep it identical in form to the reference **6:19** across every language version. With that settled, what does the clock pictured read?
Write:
**7:01**
